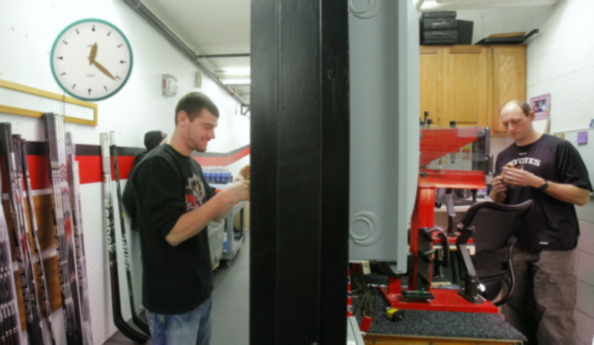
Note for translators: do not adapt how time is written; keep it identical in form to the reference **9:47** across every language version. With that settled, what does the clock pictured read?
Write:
**12:21**
